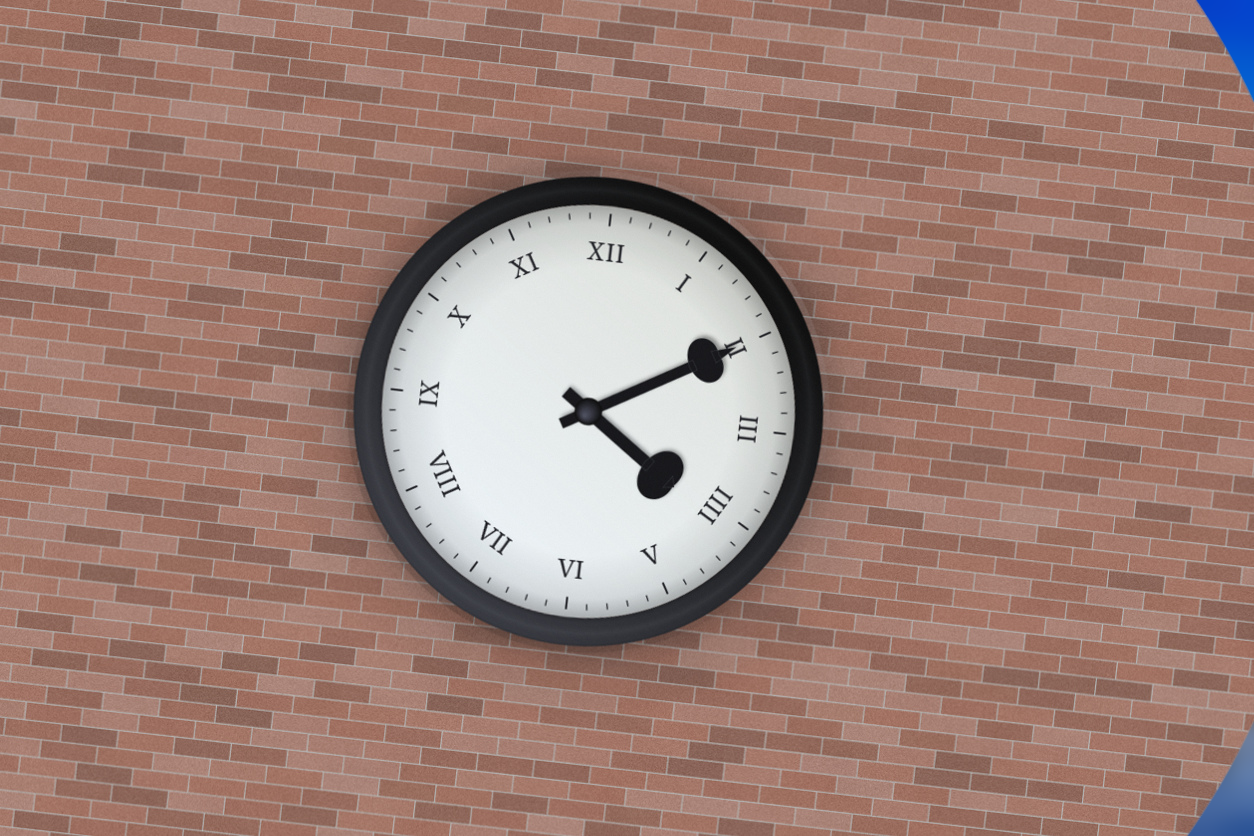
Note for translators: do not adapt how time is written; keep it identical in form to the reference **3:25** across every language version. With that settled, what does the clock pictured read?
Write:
**4:10**
